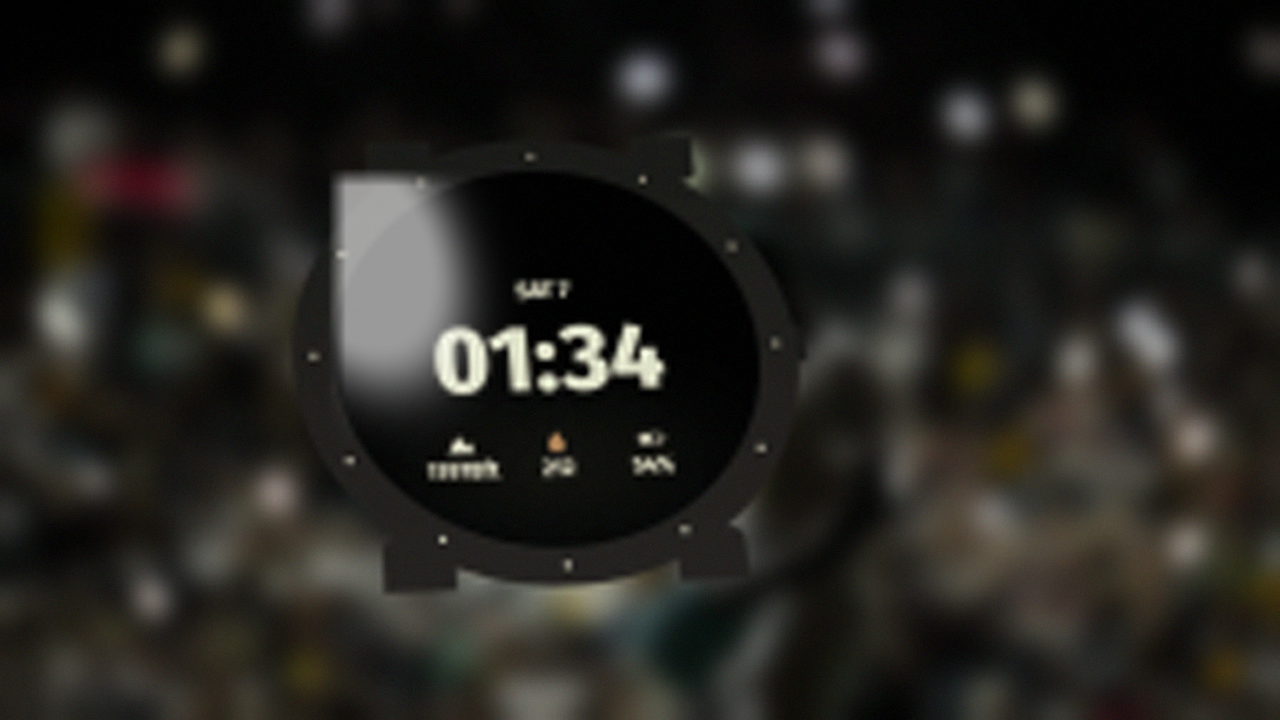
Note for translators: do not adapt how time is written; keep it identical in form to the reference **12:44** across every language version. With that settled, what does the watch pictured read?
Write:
**1:34**
